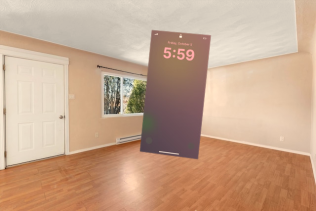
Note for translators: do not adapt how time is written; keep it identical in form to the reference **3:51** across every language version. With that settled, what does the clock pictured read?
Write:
**5:59**
